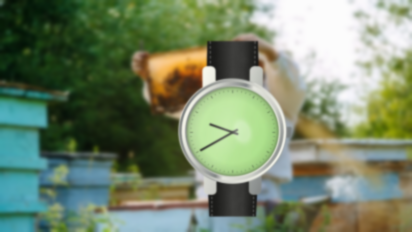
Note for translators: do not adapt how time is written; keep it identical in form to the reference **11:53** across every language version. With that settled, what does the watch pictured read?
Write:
**9:40**
